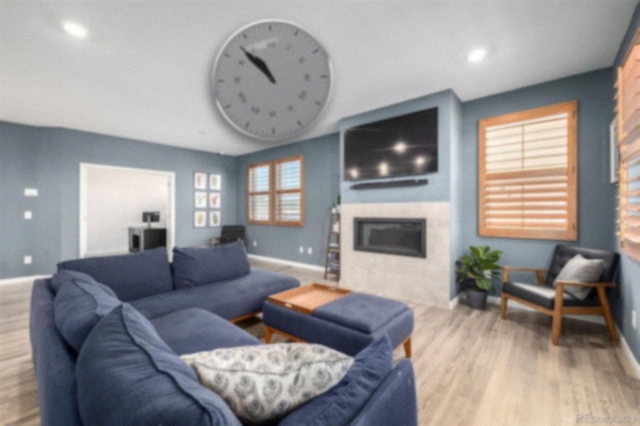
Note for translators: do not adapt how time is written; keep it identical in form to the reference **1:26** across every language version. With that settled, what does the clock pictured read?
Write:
**10:53**
